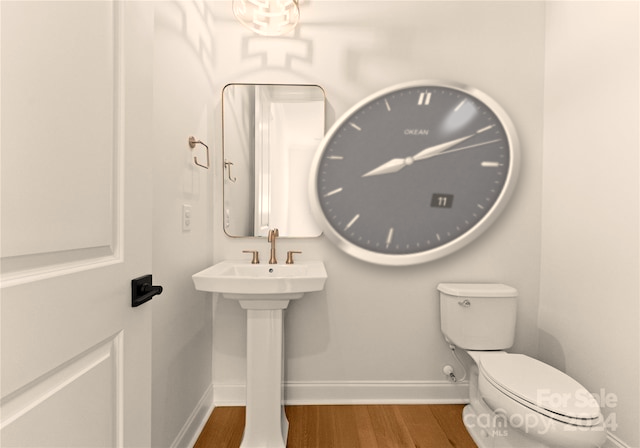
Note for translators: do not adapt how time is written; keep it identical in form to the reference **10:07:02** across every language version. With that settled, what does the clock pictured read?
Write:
**8:10:12**
